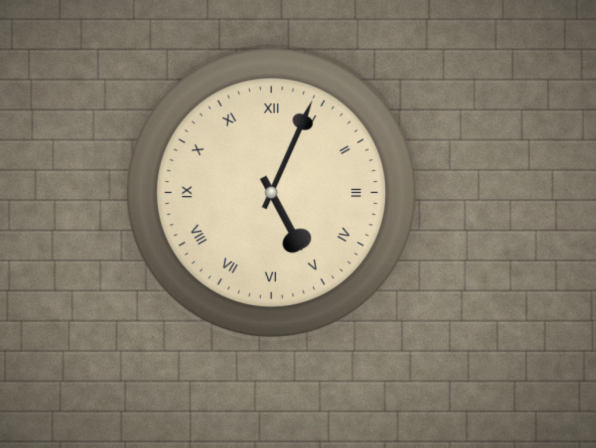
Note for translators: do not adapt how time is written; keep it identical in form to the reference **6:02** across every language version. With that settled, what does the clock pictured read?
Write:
**5:04**
